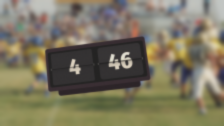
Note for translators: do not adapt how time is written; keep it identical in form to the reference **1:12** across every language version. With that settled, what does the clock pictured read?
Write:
**4:46**
